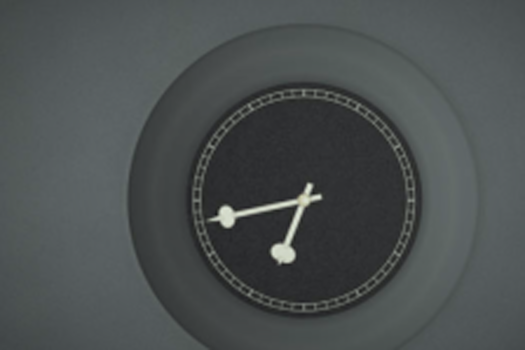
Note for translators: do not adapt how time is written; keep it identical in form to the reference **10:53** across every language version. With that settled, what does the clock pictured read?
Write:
**6:43**
